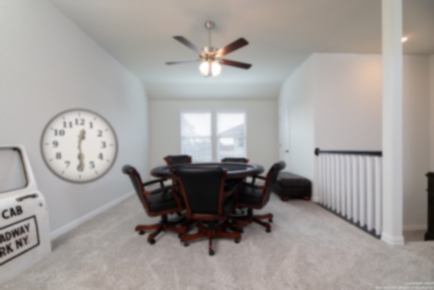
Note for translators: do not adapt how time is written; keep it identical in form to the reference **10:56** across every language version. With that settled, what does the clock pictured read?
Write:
**12:29**
